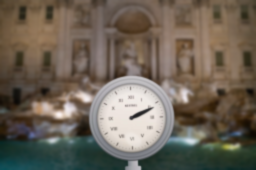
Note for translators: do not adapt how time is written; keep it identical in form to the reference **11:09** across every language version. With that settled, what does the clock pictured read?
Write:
**2:11**
